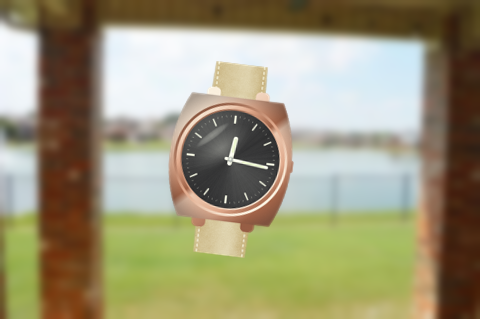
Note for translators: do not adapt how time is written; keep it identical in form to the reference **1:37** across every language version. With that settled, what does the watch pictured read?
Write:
**12:16**
